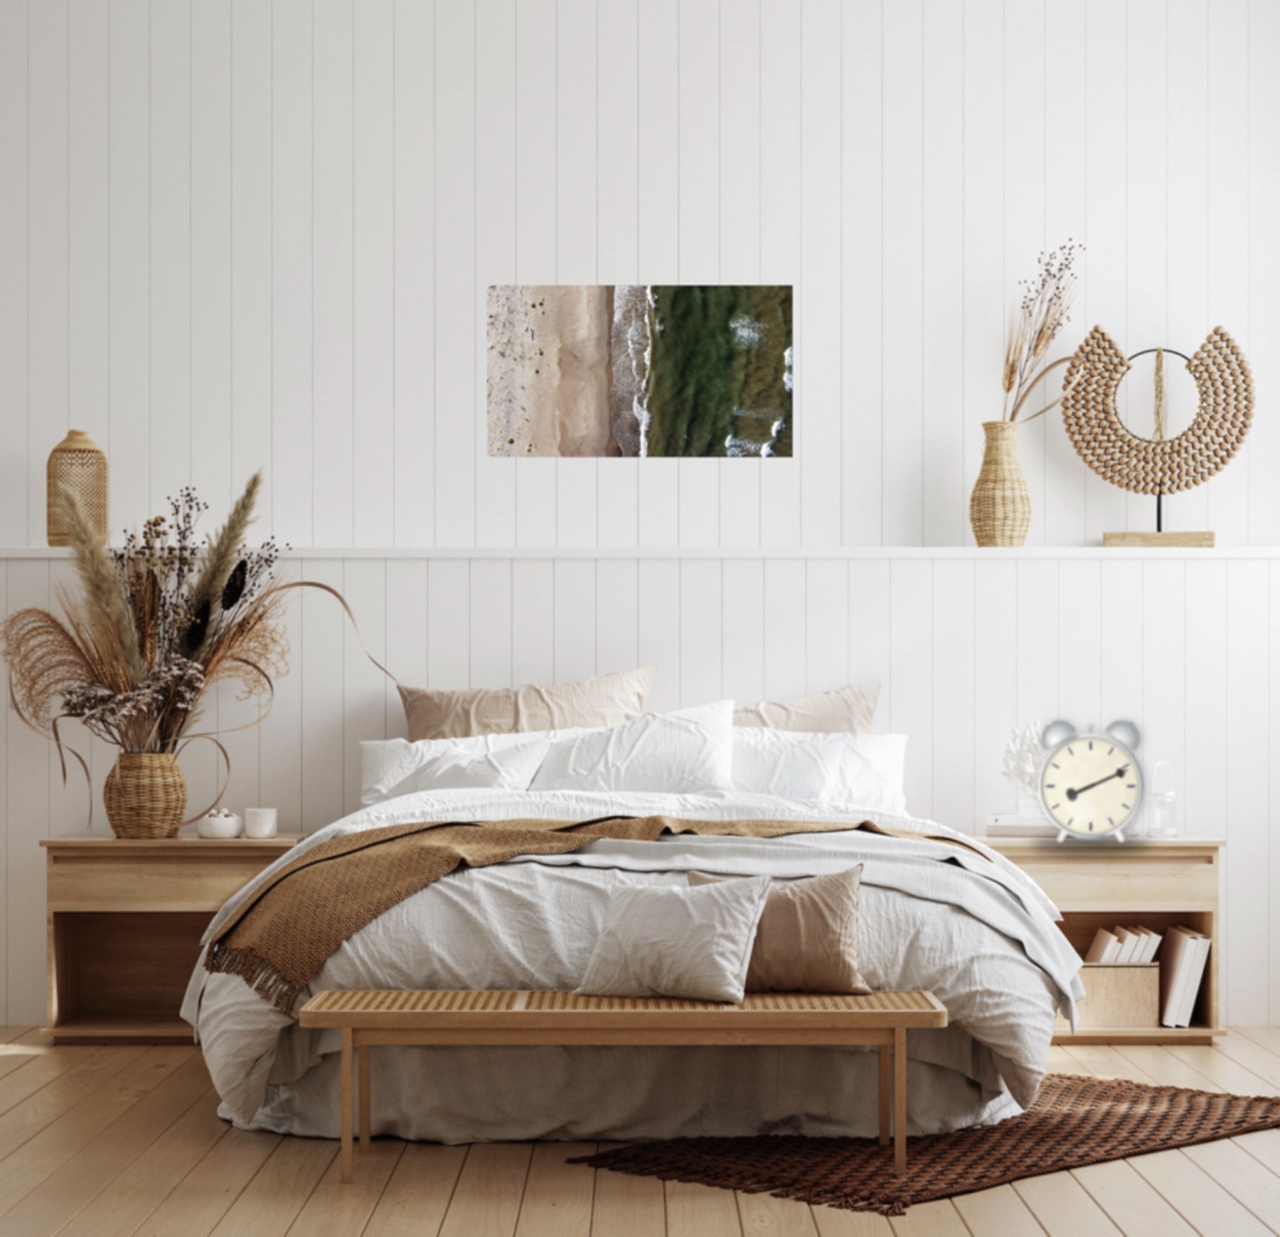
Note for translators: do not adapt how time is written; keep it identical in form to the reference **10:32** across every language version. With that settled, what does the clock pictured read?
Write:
**8:11**
